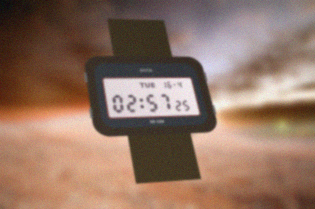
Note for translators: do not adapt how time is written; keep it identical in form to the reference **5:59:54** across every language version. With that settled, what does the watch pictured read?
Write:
**2:57:25**
